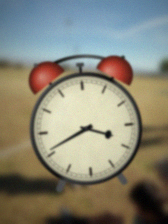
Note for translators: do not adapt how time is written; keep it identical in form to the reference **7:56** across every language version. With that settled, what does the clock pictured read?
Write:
**3:41**
